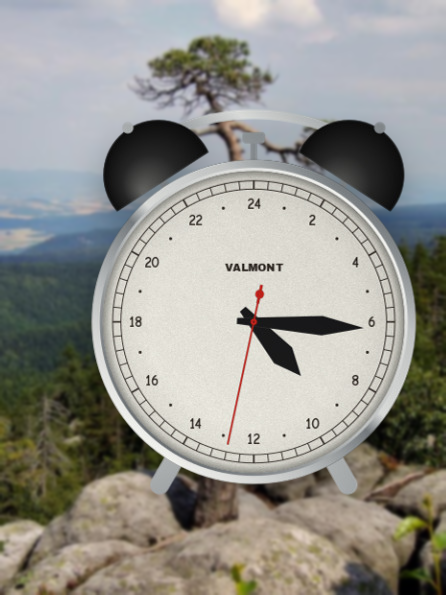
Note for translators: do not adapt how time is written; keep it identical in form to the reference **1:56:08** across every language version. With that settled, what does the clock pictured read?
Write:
**9:15:32**
